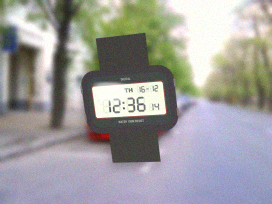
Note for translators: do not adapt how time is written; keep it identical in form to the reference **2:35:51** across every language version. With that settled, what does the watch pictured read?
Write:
**12:36:14**
